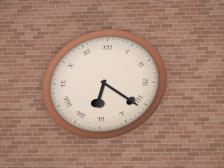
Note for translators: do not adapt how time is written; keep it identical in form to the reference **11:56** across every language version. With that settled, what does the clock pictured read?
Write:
**6:21**
